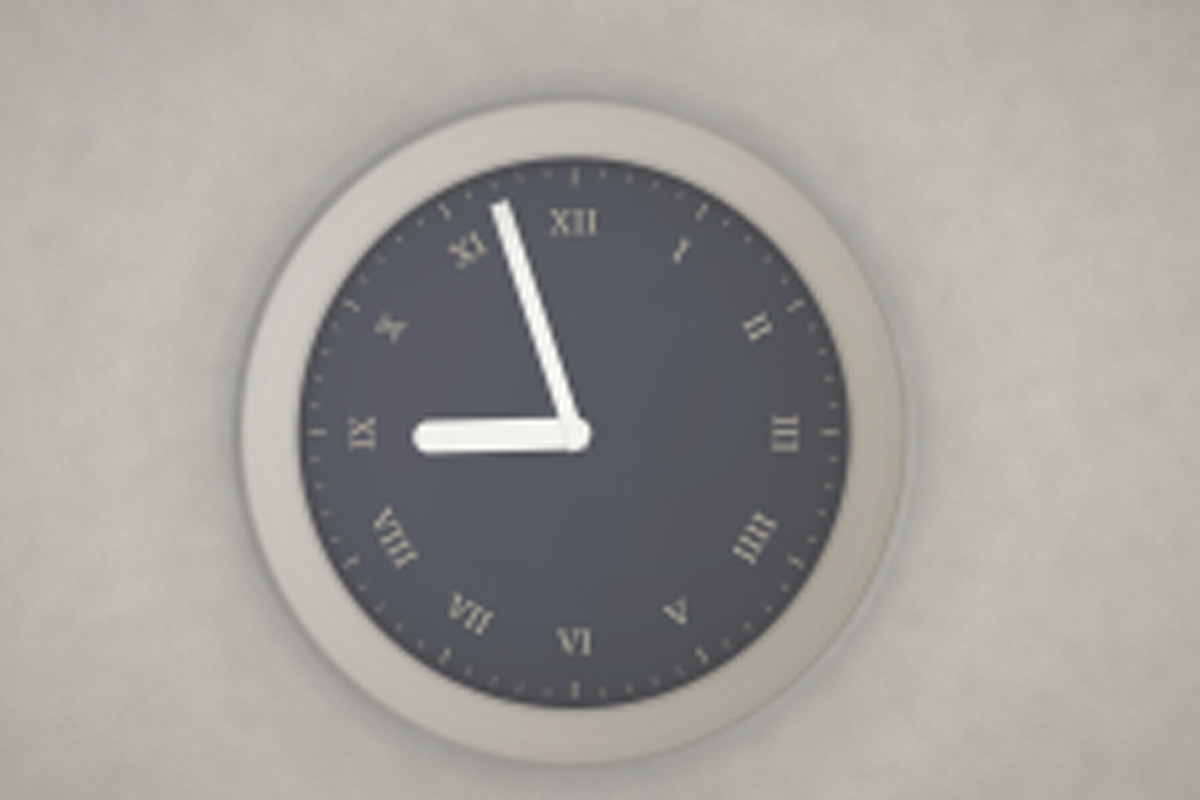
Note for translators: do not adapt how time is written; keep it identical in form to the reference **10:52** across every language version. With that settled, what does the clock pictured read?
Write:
**8:57**
